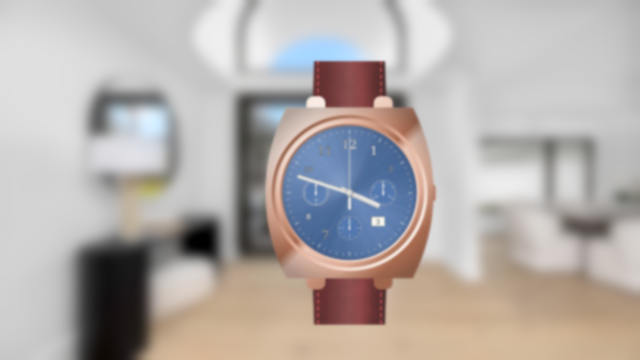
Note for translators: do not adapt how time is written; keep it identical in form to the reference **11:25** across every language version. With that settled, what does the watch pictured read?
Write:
**3:48**
